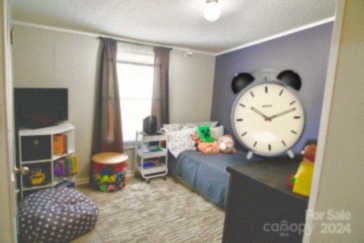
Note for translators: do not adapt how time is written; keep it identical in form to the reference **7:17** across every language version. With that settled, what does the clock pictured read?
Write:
**10:12**
